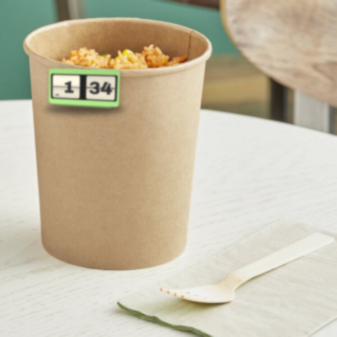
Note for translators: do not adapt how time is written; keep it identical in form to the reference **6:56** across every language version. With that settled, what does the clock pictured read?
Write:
**1:34**
